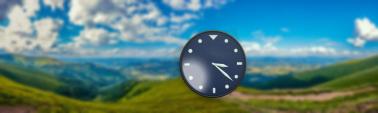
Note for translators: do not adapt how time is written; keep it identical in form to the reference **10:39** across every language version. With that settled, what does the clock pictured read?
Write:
**3:22**
